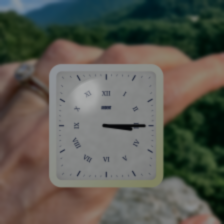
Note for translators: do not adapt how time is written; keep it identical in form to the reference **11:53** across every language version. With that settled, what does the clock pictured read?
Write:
**3:15**
